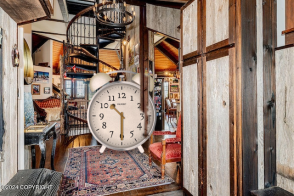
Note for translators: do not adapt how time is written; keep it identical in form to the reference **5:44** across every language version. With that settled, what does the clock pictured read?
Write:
**10:30**
